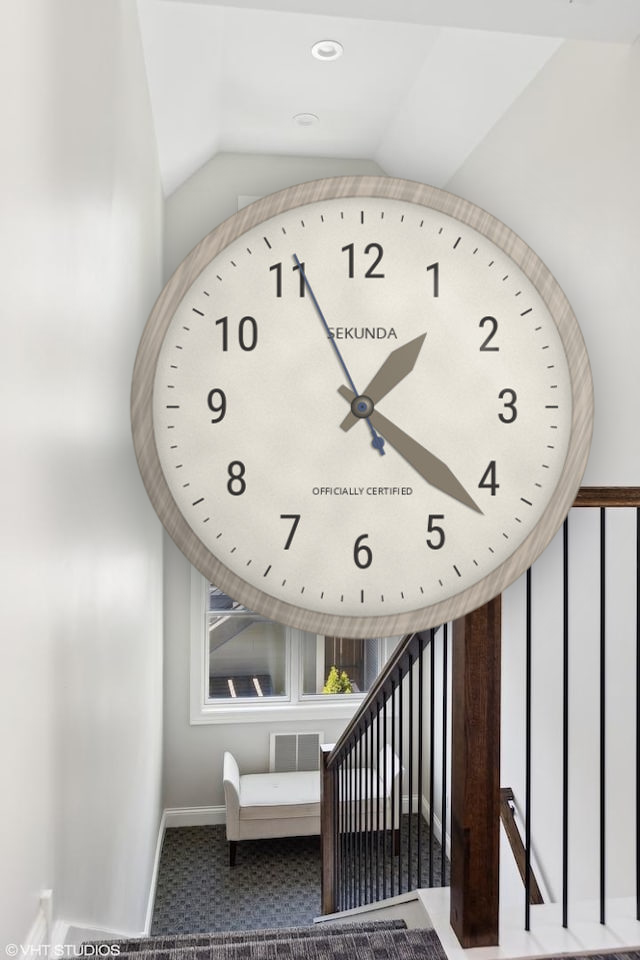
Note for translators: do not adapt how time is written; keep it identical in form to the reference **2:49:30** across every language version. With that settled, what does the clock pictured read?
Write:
**1:21:56**
